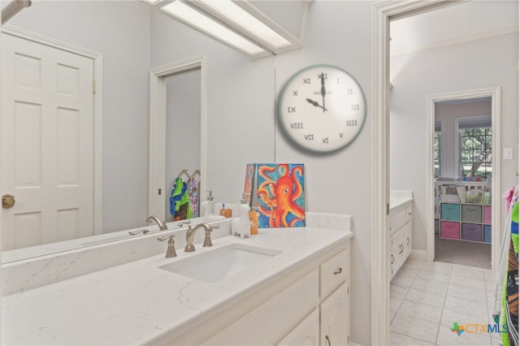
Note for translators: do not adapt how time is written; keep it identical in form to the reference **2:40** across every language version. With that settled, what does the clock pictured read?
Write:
**10:00**
